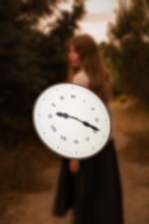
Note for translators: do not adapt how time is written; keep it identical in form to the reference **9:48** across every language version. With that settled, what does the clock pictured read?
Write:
**9:19**
